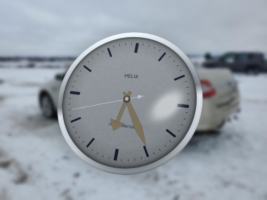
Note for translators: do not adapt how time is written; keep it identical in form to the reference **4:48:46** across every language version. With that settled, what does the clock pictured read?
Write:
**6:24:42**
